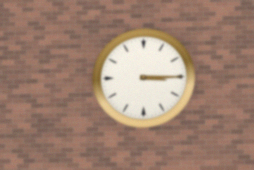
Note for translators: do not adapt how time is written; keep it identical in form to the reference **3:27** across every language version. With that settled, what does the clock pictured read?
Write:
**3:15**
